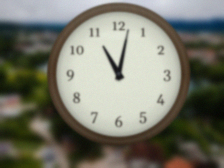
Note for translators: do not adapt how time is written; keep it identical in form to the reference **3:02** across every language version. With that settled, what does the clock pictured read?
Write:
**11:02**
